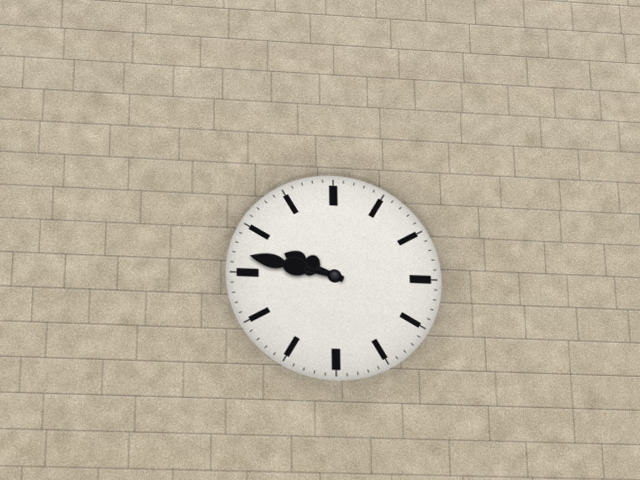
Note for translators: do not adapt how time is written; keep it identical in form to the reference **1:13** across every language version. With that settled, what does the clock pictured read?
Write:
**9:47**
